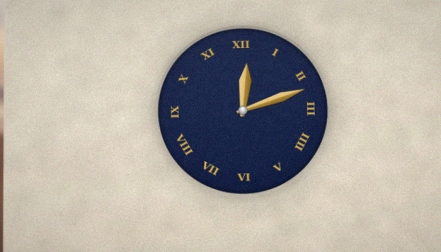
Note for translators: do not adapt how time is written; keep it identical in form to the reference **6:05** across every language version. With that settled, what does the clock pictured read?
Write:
**12:12**
